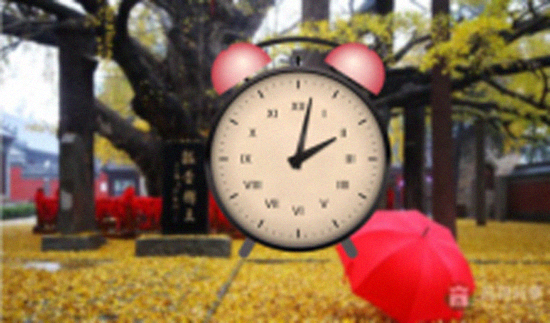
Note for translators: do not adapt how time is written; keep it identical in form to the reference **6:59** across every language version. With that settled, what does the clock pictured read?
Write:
**2:02**
